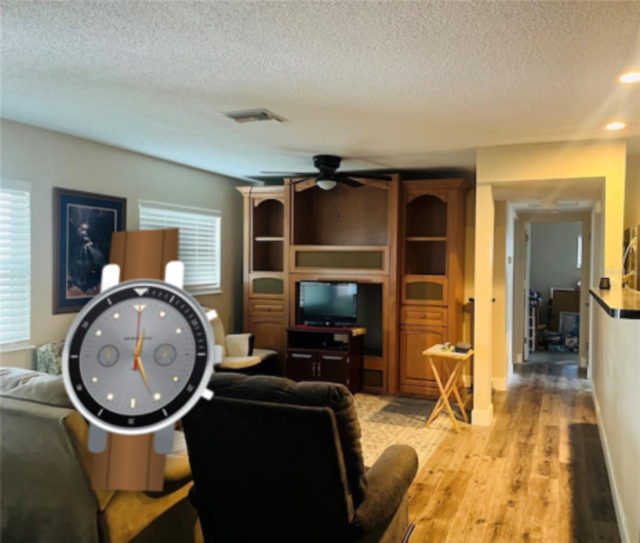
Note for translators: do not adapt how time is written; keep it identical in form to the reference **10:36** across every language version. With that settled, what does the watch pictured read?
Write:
**12:26**
